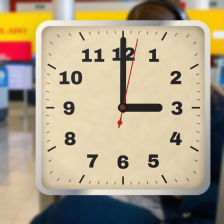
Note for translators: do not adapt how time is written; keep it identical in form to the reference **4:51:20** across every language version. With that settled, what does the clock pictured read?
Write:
**3:00:02**
